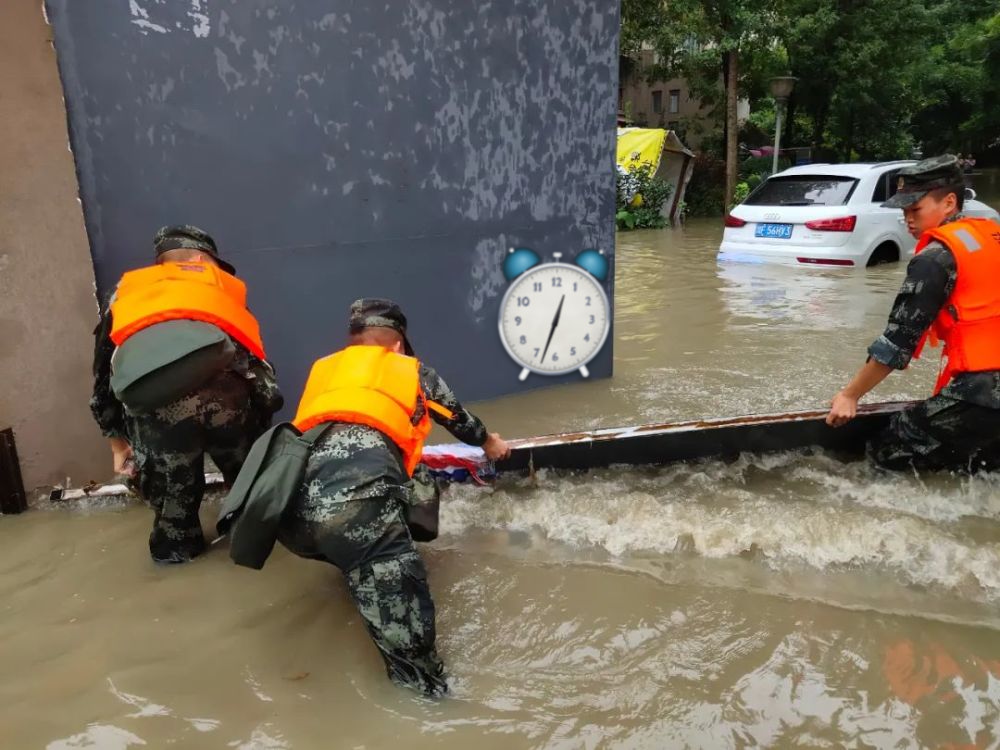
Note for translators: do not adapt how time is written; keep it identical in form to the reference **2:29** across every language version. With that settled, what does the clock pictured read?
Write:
**12:33**
